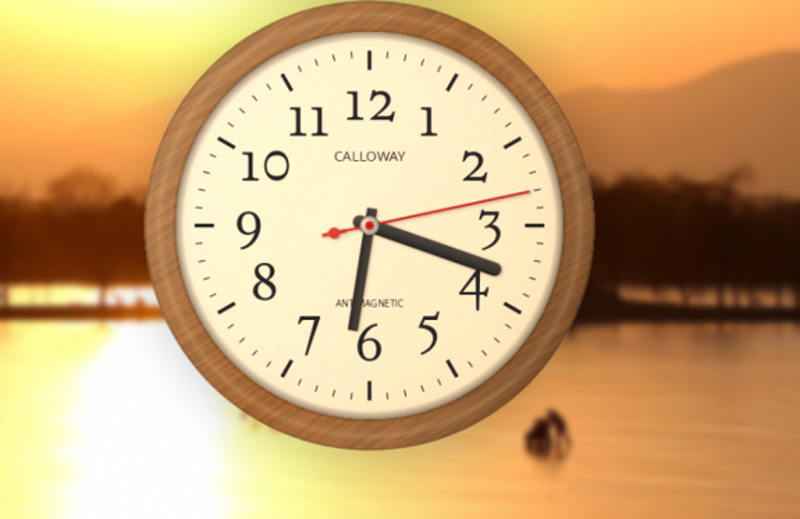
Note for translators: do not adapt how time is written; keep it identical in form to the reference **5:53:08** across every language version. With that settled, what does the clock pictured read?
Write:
**6:18:13**
